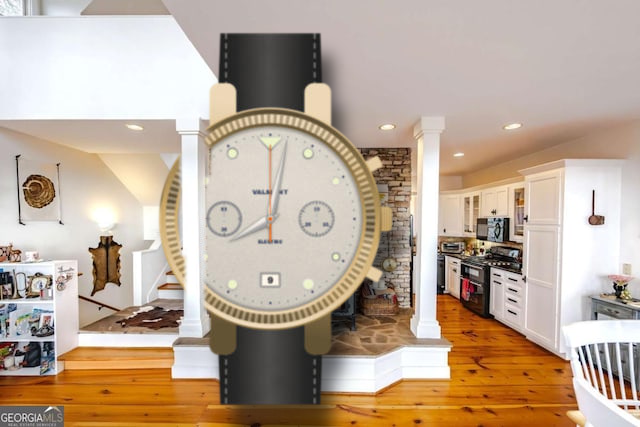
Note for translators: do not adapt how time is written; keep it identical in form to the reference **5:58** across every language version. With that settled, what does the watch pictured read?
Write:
**8:02**
